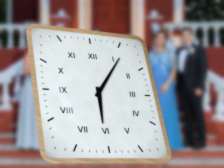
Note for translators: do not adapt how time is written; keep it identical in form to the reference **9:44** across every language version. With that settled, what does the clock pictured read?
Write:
**6:06**
